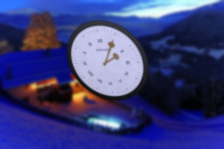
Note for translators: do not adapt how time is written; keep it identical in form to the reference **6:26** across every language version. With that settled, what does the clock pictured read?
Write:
**2:05**
